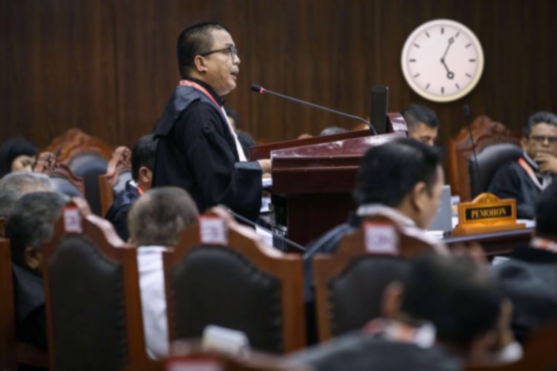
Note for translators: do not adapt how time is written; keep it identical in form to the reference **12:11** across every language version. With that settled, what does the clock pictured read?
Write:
**5:04**
